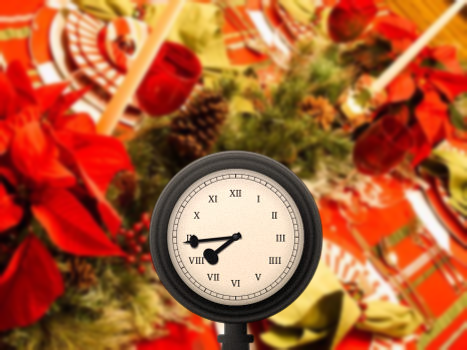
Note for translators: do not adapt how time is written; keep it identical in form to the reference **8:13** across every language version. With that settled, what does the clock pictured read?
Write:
**7:44**
